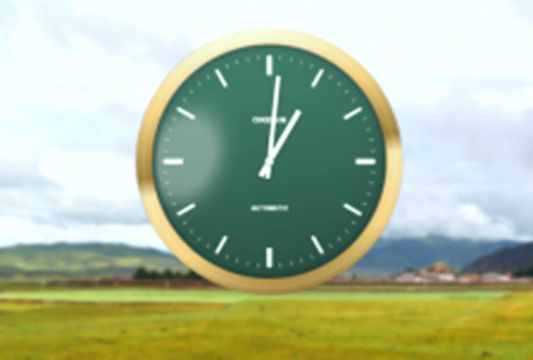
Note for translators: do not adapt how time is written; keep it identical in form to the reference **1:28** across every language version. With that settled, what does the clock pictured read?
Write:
**1:01**
